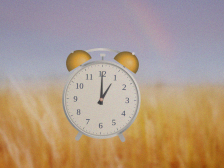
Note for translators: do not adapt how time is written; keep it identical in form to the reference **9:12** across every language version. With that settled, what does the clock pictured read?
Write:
**1:00**
